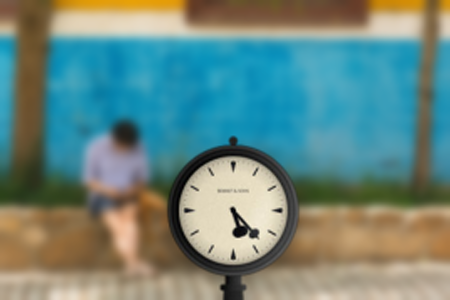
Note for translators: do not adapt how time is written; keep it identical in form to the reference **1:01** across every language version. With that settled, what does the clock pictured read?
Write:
**5:23**
